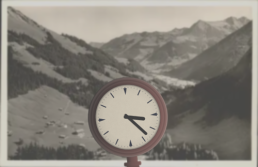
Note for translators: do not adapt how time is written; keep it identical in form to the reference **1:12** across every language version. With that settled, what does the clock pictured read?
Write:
**3:23**
